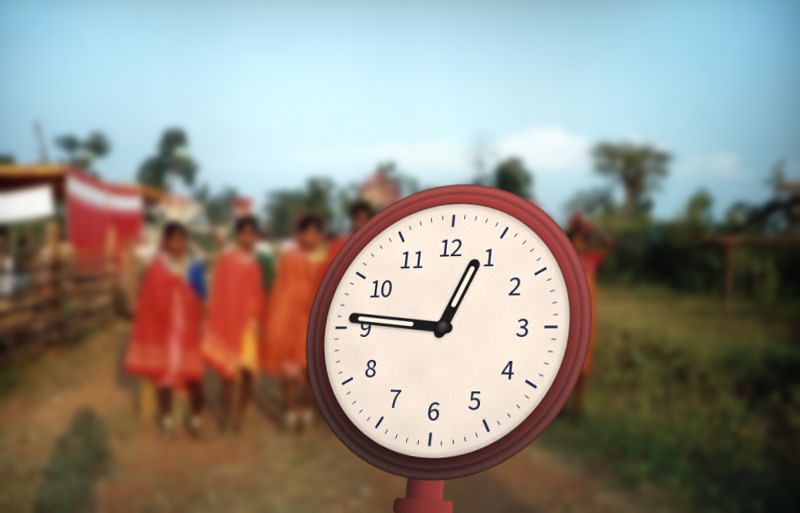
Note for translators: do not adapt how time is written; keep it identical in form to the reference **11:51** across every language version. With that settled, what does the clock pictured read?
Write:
**12:46**
